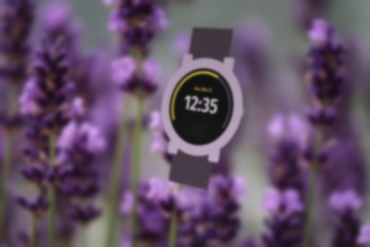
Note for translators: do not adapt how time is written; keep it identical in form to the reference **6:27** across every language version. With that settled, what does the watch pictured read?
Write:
**12:35**
